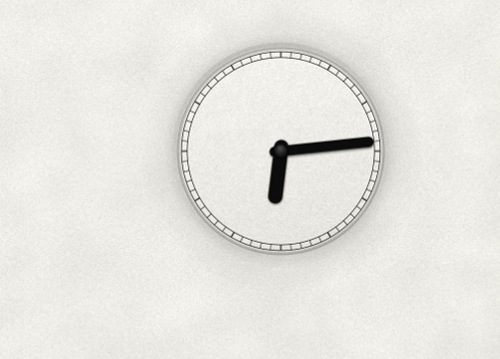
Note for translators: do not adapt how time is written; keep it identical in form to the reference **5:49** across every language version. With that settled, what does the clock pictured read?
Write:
**6:14**
